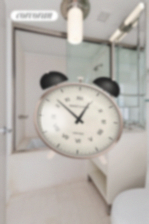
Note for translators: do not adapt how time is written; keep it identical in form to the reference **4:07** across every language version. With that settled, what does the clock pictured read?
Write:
**12:52**
